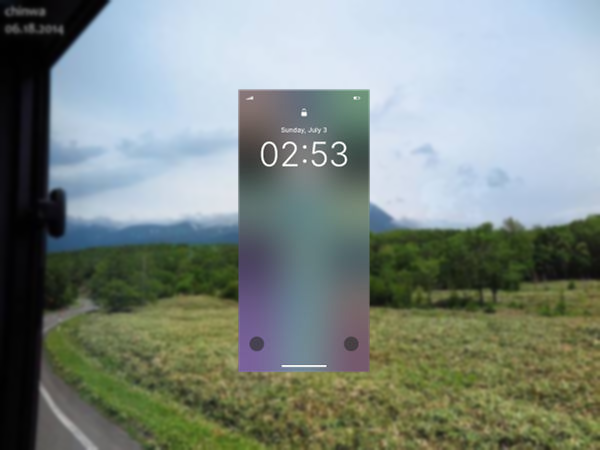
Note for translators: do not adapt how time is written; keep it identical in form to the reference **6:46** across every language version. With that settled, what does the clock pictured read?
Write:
**2:53**
